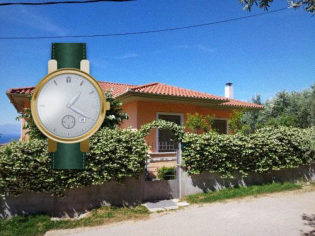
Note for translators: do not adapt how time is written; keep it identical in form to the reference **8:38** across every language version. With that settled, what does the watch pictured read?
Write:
**1:20**
